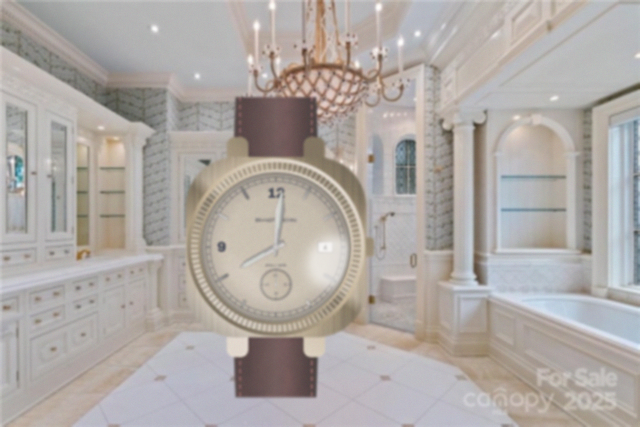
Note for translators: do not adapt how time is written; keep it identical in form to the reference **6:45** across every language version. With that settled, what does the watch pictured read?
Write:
**8:01**
